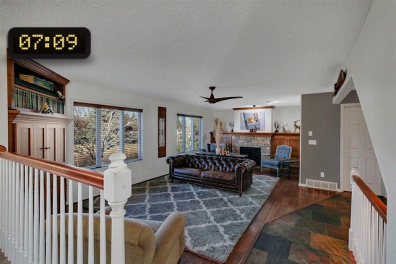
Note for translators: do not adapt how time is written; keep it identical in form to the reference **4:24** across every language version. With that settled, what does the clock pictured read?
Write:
**7:09**
